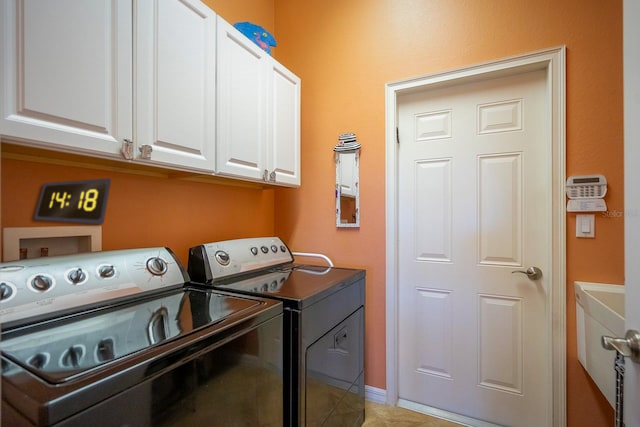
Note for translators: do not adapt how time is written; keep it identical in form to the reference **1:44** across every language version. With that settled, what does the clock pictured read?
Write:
**14:18**
